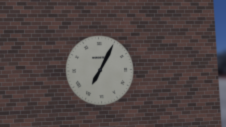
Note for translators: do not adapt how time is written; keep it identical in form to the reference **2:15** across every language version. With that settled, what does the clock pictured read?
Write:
**7:05**
